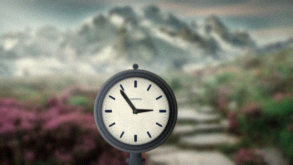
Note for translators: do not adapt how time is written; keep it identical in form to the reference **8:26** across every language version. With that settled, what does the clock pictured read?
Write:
**2:54**
